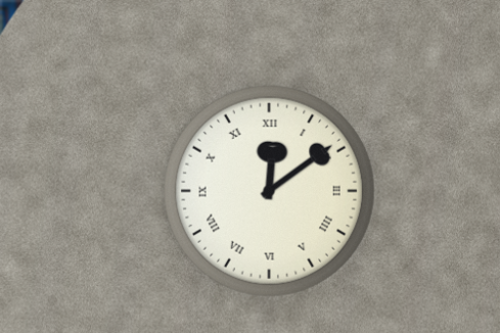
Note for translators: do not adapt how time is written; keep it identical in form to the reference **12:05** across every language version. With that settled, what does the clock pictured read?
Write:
**12:09**
